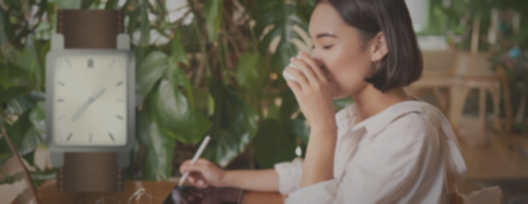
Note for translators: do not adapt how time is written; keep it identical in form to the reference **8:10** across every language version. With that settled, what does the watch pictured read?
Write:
**1:37**
